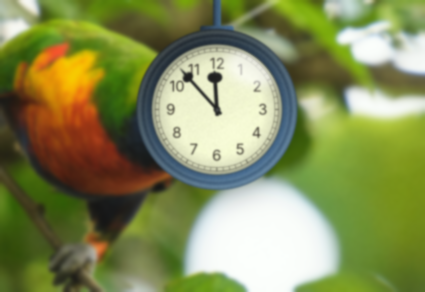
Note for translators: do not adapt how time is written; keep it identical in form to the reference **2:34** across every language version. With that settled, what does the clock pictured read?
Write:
**11:53**
